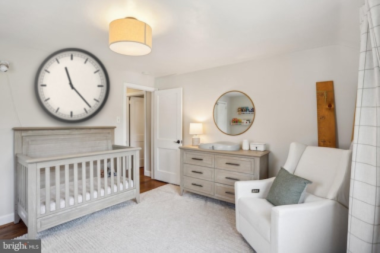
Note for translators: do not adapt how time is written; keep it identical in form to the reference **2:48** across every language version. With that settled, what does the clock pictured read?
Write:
**11:23**
